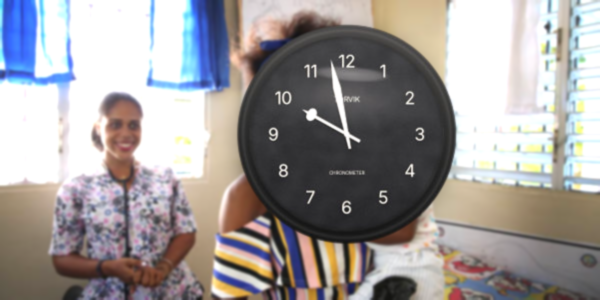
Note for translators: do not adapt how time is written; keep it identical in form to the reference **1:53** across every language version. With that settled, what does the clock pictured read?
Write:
**9:58**
